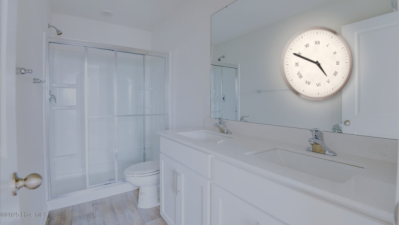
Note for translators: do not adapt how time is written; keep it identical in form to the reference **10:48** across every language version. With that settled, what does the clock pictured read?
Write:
**4:49**
